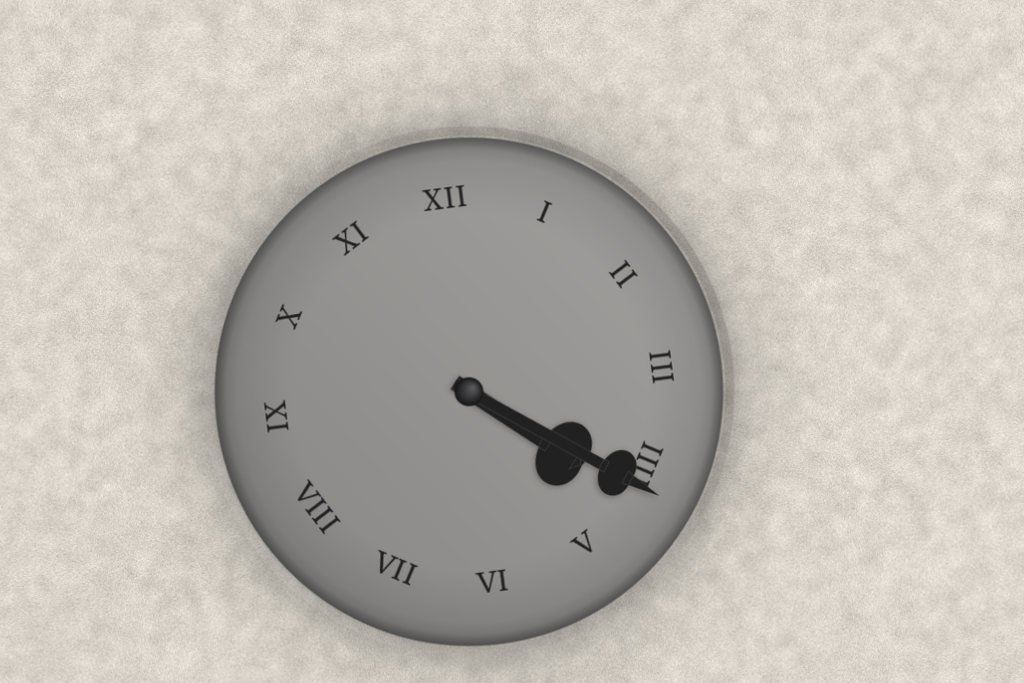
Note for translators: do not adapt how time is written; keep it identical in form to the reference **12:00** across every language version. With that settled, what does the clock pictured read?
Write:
**4:21**
